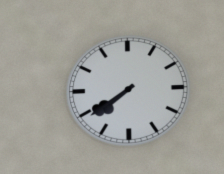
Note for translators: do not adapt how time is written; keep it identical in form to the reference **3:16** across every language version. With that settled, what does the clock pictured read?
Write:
**7:39**
